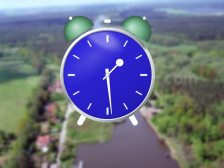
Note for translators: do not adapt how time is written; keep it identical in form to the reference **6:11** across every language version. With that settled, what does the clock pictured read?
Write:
**1:29**
